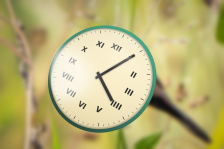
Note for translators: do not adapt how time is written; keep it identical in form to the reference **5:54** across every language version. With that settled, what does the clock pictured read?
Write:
**4:05**
